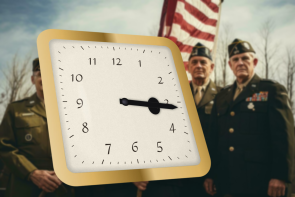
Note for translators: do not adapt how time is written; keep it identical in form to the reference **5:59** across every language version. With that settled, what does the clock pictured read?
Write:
**3:16**
